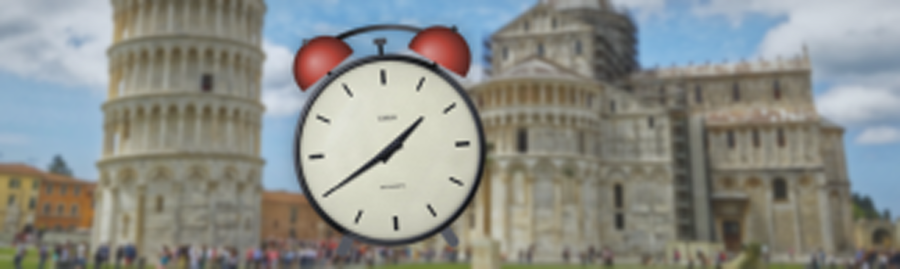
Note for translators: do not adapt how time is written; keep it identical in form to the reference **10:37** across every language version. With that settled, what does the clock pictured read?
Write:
**1:40**
